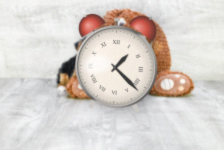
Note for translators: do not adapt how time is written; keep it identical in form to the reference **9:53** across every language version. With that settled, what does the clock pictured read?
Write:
**1:22**
